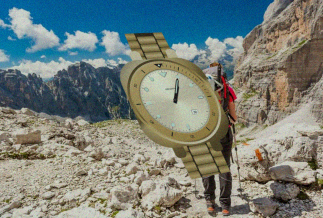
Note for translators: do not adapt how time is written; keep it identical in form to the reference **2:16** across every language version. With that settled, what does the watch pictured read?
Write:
**1:05**
